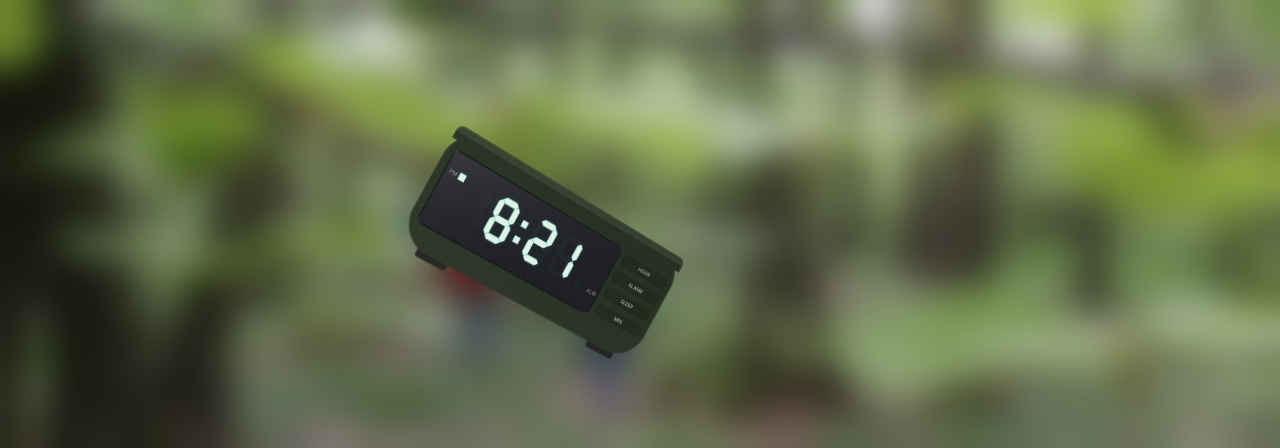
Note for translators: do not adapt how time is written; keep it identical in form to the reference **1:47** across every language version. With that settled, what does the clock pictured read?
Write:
**8:21**
